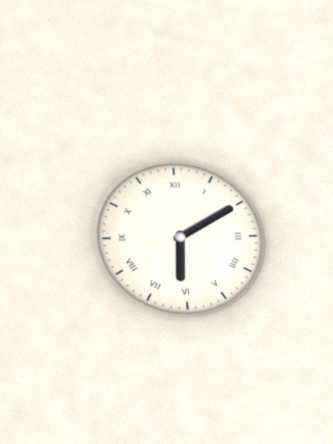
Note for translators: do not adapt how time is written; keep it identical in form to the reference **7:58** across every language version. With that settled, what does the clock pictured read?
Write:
**6:10**
